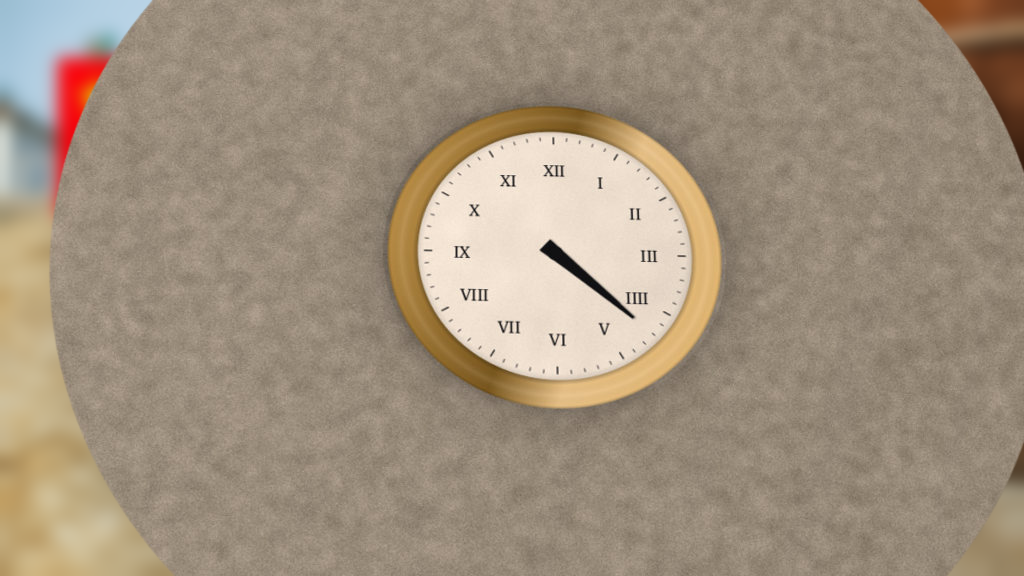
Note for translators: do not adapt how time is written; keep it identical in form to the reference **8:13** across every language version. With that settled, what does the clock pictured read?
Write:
**4:22**
